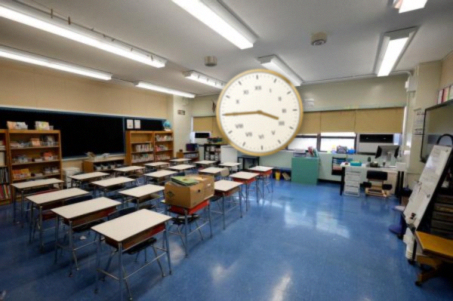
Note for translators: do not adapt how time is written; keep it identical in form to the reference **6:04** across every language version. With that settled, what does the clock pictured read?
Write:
**3:45**
